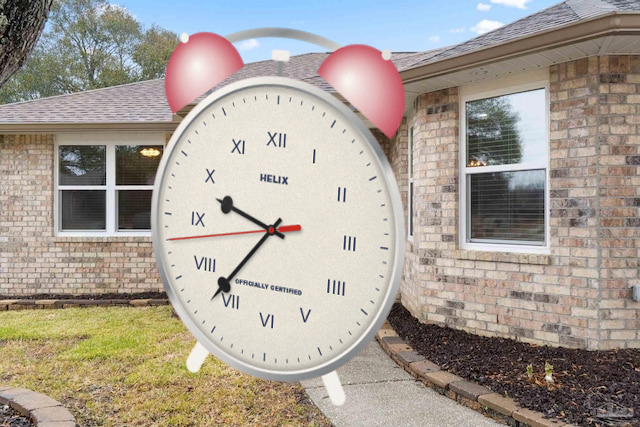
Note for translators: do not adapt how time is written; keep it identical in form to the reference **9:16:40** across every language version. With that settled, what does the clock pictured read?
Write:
**9:36:43**
